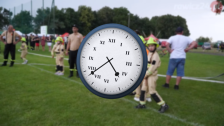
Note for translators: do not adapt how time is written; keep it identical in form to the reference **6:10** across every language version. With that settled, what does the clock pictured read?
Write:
**4:38**
